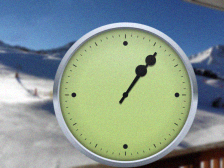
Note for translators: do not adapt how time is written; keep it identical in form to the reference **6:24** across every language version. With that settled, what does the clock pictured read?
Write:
**1:06**
